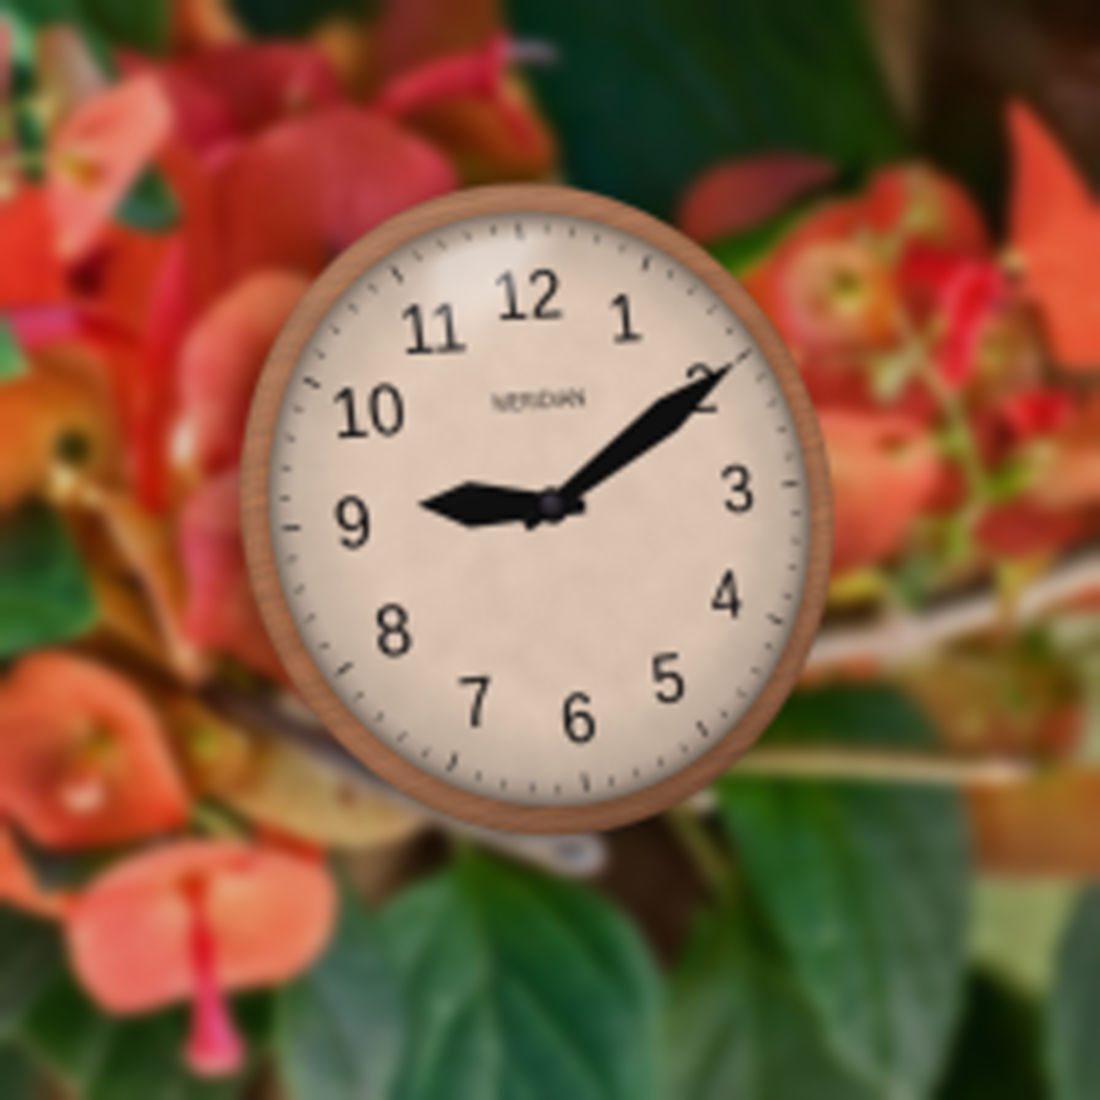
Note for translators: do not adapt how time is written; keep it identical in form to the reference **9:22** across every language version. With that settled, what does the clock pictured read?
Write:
**9:10**
